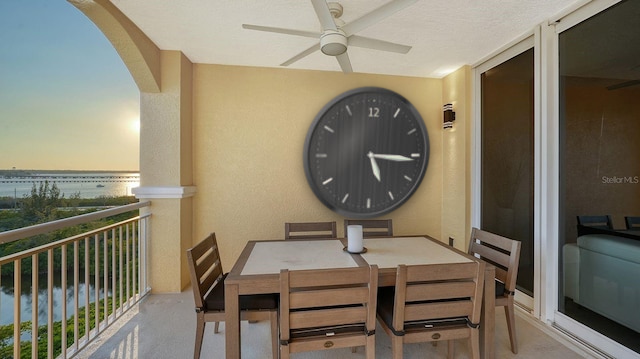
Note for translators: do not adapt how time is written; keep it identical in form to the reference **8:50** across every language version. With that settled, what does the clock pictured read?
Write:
**5:16**
